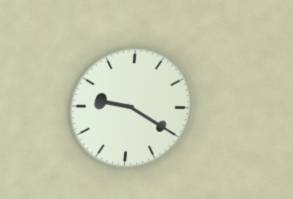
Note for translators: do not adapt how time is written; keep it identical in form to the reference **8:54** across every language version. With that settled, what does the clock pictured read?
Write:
**9:20**
